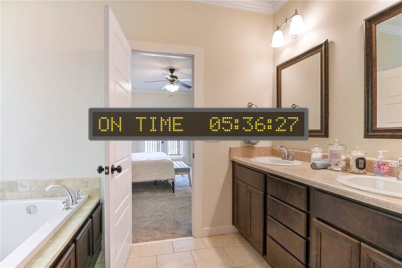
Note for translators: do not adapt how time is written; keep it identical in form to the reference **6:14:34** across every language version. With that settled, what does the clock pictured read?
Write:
**5:36:27**
